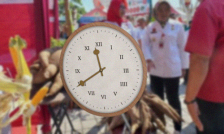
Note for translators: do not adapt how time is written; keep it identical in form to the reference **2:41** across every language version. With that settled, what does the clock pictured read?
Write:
**11:40**
